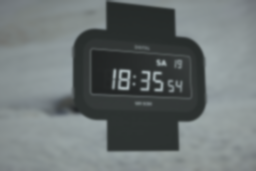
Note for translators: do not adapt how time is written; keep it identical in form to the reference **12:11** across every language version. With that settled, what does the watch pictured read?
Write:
**18:35**
